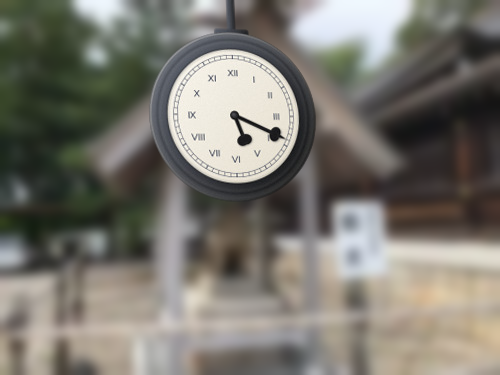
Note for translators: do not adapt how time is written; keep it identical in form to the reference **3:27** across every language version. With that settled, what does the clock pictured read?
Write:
**5:19**
